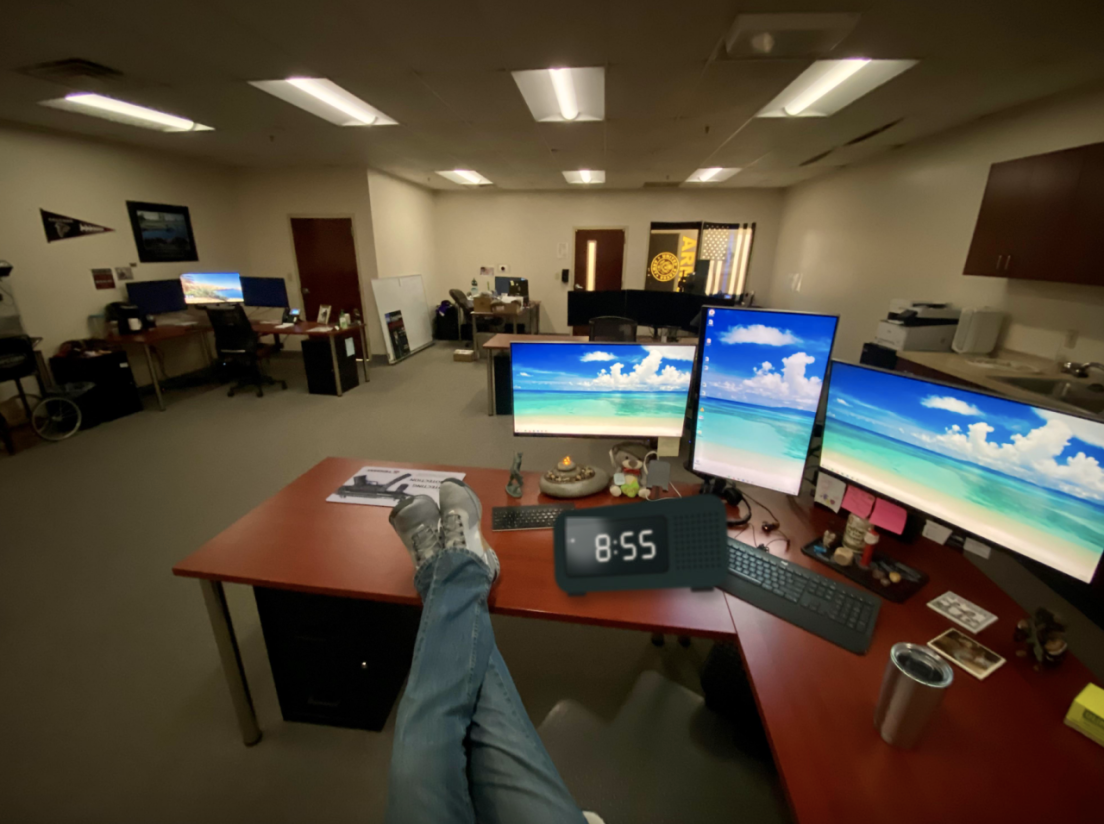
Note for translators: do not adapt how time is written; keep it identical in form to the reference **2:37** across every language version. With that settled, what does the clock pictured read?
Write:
**8:55**
